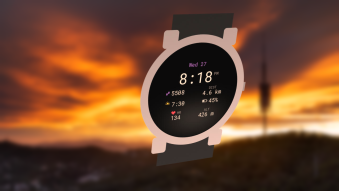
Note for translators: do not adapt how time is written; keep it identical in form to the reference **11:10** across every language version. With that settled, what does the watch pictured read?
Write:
**8:18**
